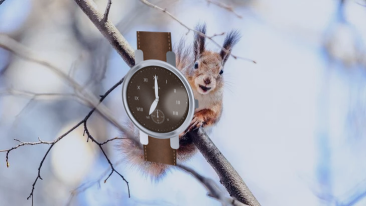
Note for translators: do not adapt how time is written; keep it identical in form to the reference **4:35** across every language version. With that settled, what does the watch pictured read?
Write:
**7:00**
